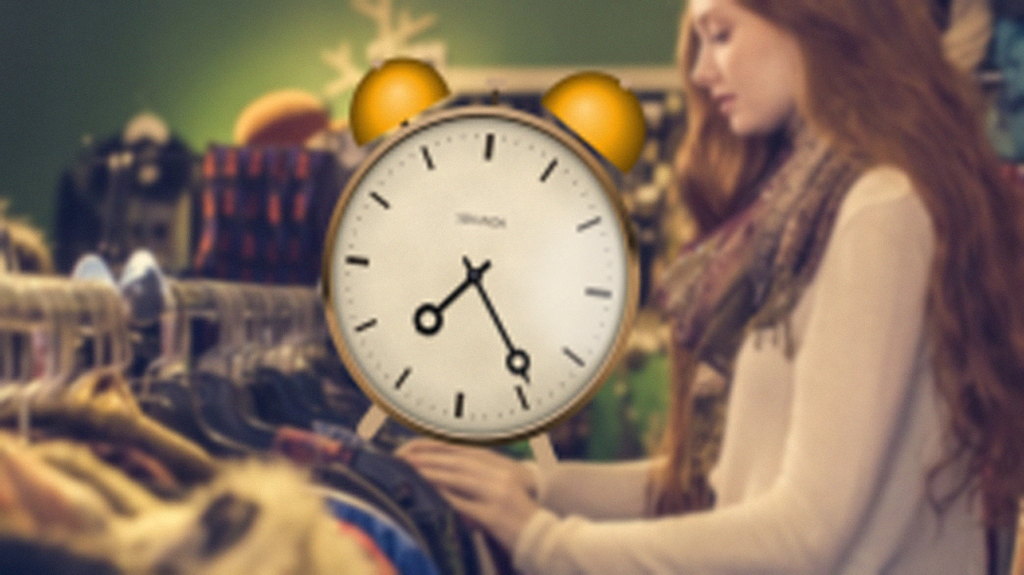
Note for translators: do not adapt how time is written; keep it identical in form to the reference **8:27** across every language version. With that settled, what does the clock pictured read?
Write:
**7:24**
